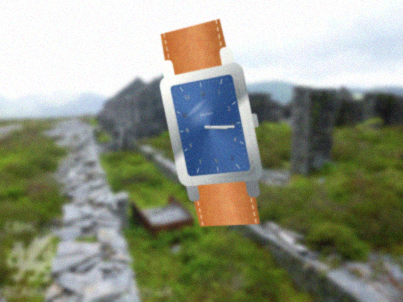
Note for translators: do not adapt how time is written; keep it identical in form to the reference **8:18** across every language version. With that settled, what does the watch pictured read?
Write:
**3:16**
